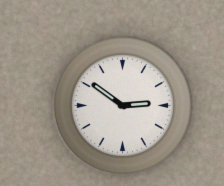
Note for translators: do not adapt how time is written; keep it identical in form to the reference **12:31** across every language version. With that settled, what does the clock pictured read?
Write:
**2:51**
